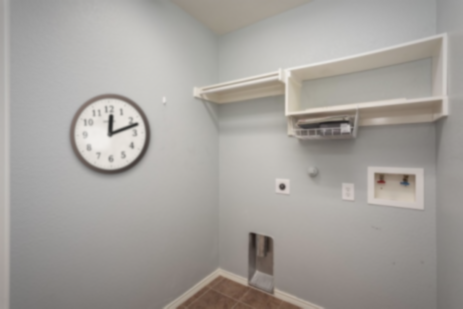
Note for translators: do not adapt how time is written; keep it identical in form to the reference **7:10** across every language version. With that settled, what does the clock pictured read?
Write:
**12:12**
